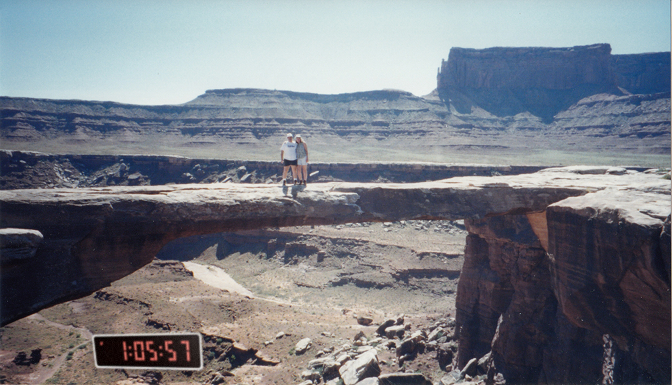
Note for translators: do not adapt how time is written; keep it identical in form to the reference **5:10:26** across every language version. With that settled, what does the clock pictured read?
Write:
**1:05:57**
